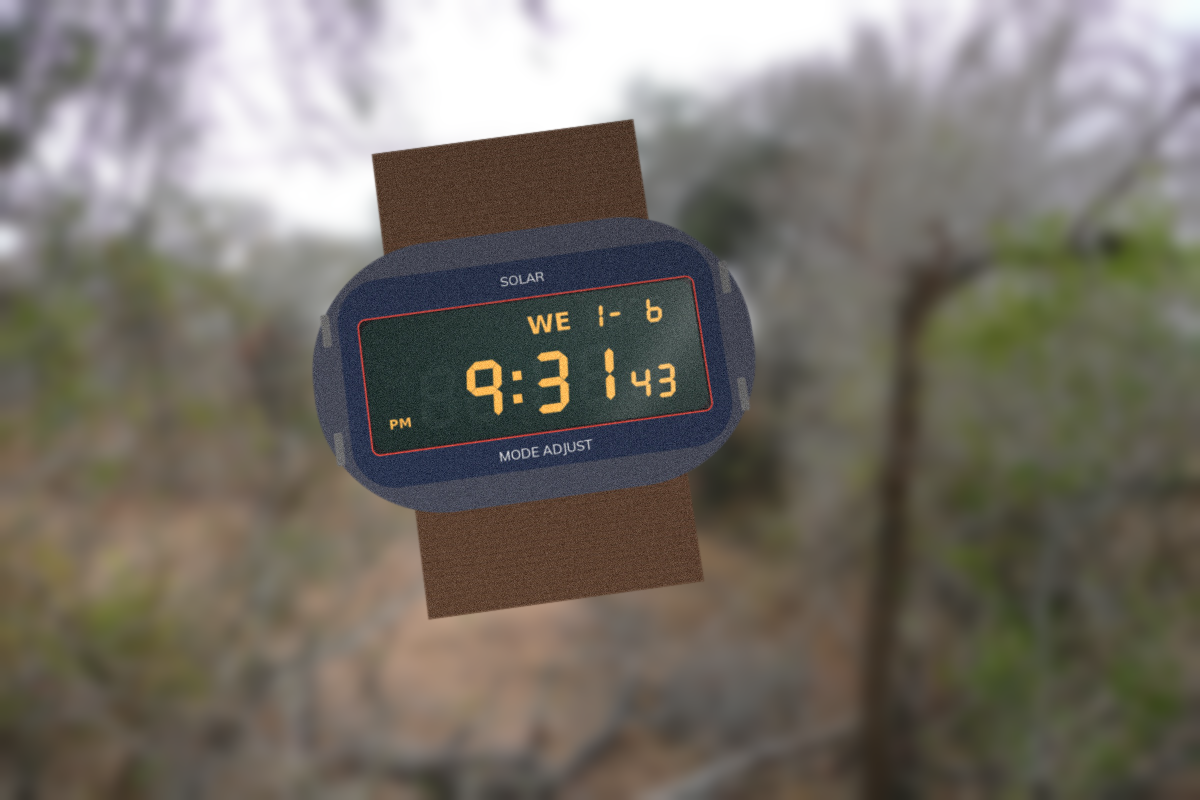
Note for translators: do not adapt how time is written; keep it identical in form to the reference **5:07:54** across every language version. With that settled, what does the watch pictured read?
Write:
**9:31:43**
